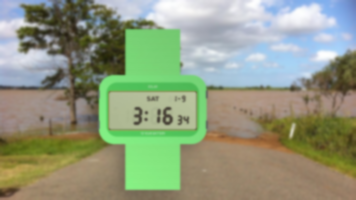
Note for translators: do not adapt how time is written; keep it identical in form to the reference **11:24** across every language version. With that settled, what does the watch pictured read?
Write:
**3:16**
